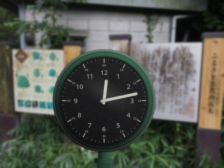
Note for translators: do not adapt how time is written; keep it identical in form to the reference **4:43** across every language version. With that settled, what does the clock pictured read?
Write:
**12:13**
